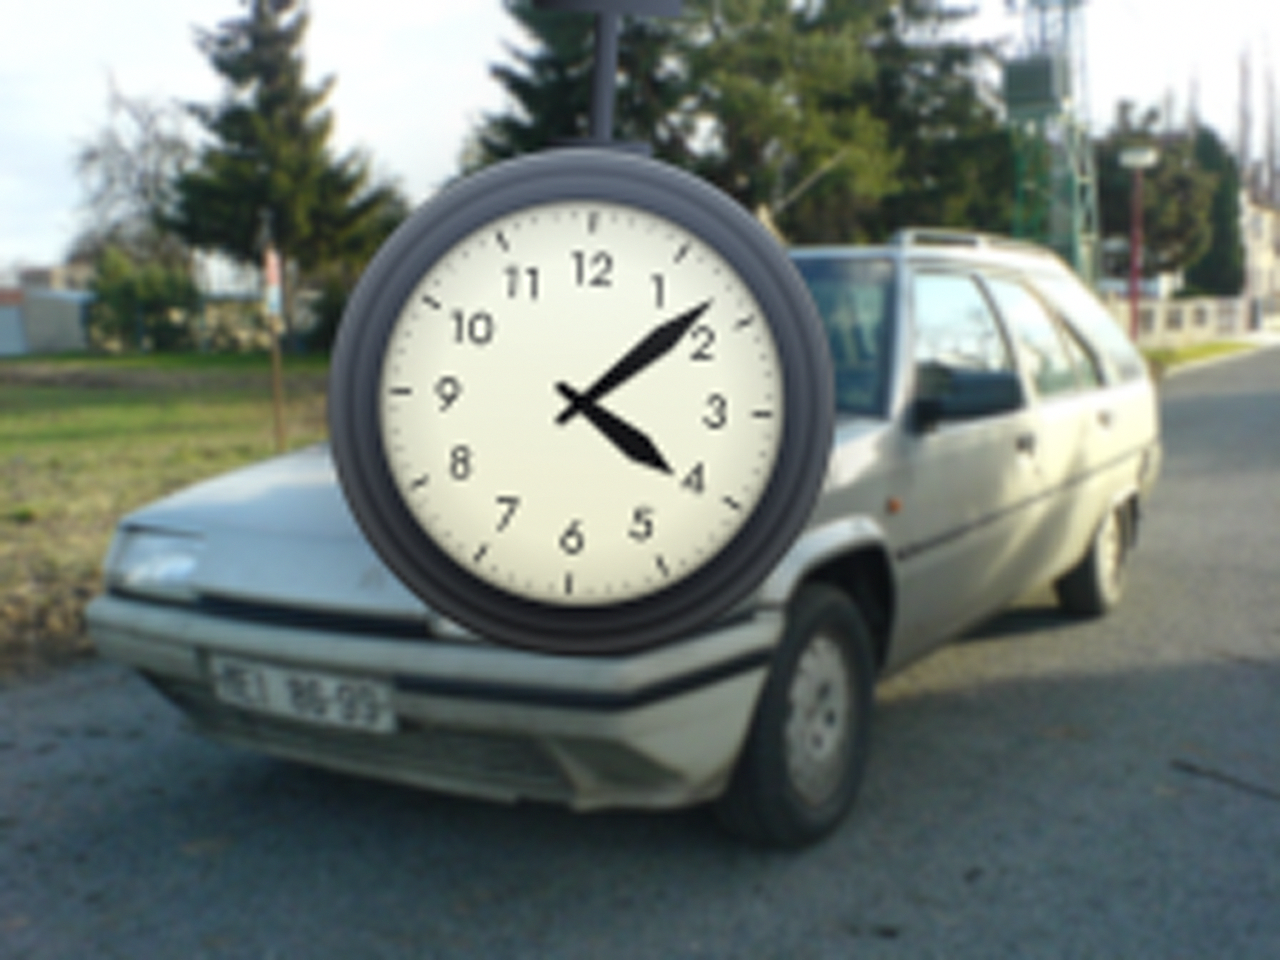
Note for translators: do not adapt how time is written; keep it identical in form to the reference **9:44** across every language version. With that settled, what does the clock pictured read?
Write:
**4:08**
